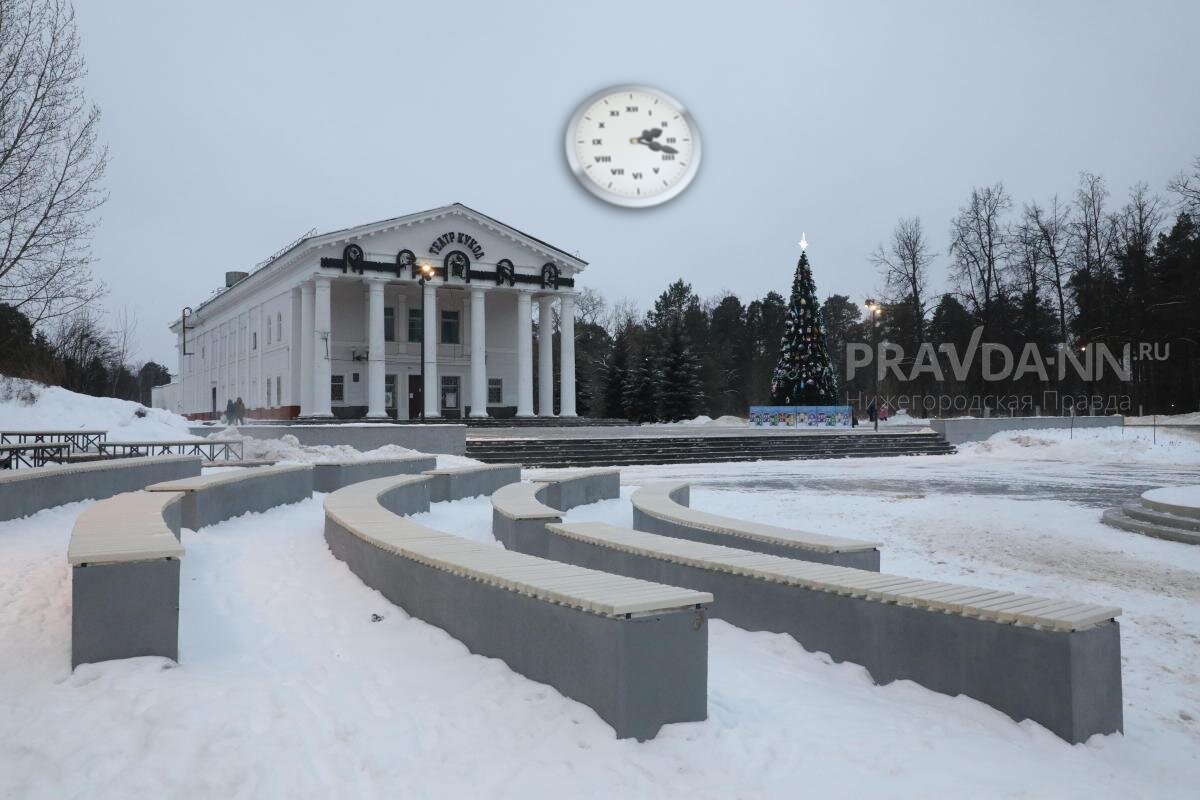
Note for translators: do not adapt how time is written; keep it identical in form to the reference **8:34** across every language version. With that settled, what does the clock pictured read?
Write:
**2:18**
